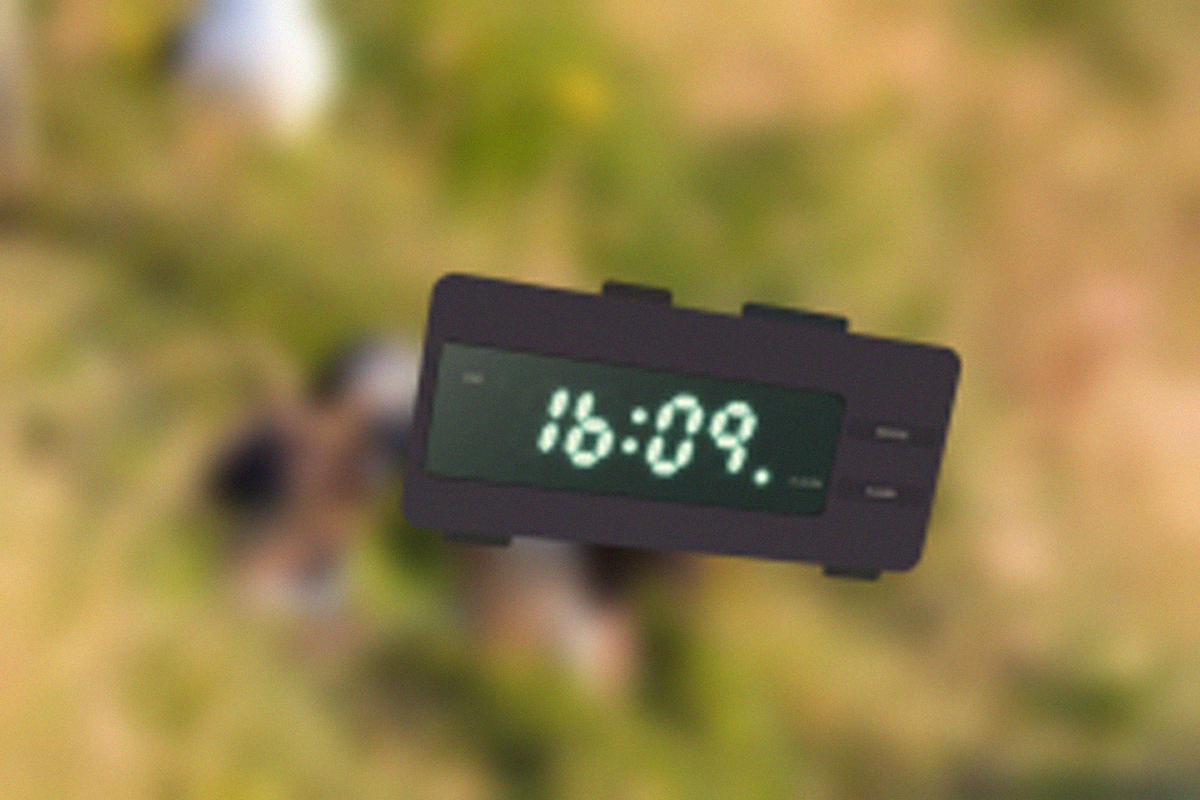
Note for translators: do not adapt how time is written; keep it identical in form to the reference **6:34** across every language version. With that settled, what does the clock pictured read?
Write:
**16:09**
